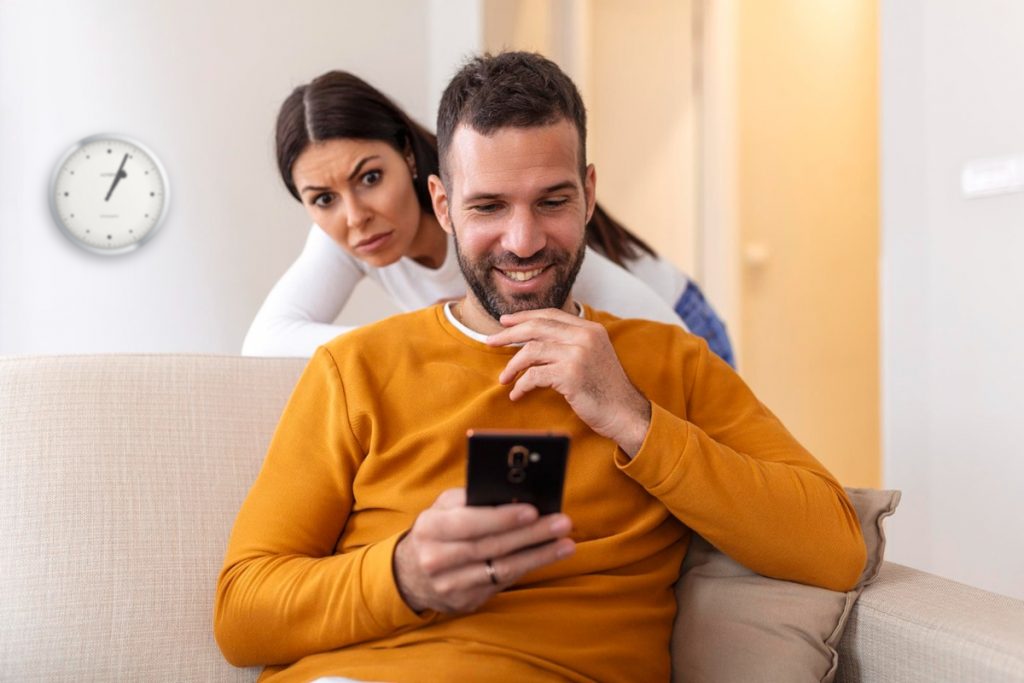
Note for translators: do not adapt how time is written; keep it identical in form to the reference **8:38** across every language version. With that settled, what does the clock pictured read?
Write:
**1:04**
